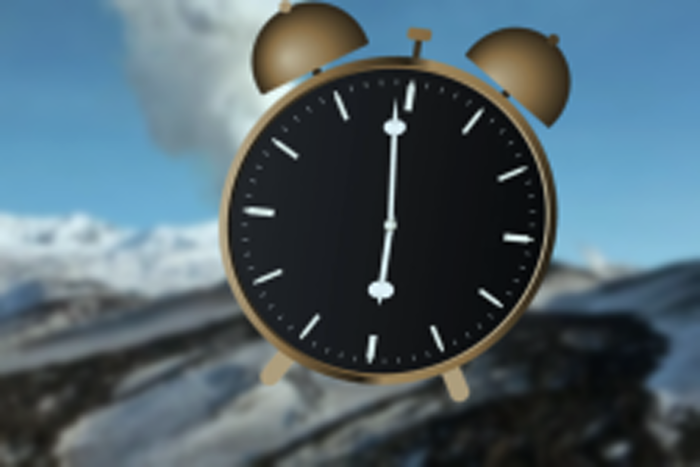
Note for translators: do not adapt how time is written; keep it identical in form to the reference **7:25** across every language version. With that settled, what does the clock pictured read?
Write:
**5:59**
